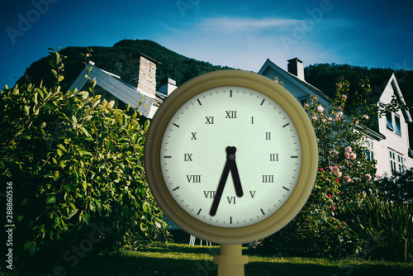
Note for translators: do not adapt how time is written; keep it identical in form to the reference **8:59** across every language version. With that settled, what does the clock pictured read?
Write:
**5:33**
